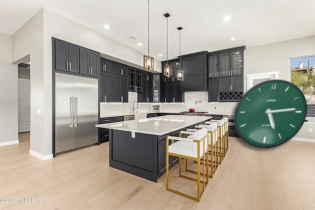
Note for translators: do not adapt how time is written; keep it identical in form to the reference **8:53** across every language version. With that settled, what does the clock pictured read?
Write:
**5:14**
